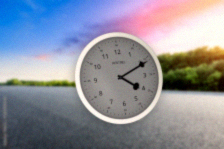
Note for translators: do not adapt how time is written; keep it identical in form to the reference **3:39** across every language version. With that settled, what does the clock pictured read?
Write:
**4:11**
